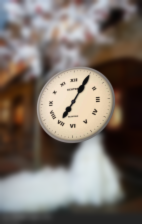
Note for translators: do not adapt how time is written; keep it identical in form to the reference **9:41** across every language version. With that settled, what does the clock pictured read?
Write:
**7:05**
